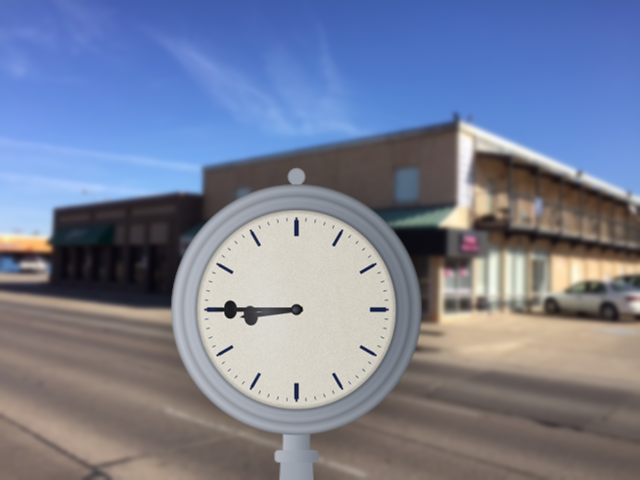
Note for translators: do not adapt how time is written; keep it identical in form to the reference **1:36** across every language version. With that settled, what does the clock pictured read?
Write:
**8:45**
